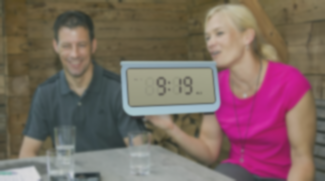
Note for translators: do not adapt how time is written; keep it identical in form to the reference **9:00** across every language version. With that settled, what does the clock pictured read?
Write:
**9:19**
